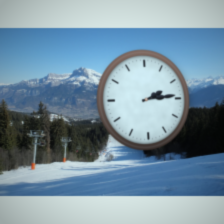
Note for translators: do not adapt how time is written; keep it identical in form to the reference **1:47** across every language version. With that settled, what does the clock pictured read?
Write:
**2:14**
